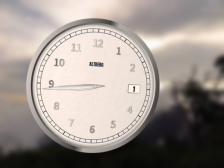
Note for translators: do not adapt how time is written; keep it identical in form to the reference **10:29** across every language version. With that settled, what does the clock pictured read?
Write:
**8:44**
